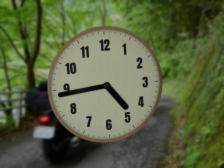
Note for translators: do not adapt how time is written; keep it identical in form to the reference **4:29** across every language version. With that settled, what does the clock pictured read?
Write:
**4:44**
